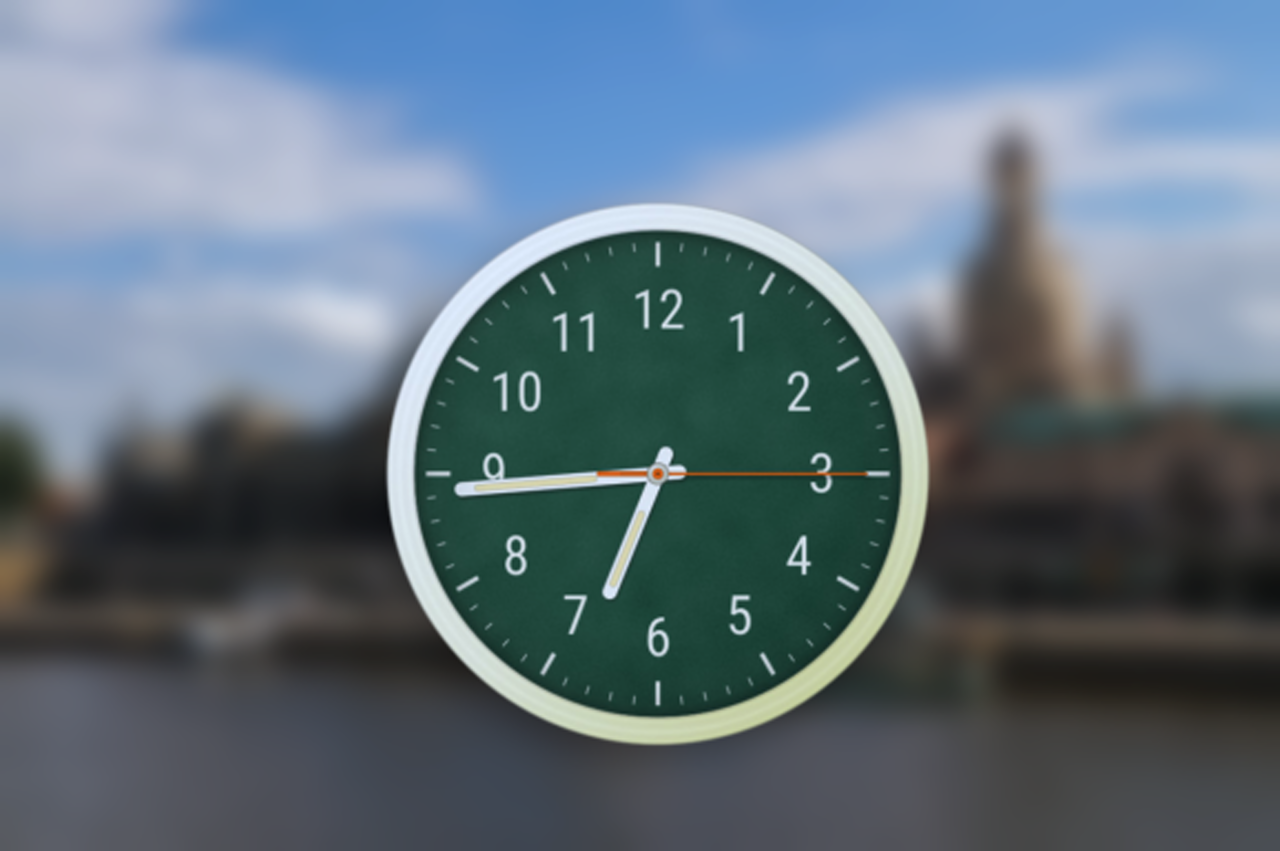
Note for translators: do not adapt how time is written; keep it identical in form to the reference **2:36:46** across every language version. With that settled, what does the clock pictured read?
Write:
**6:44:15**
